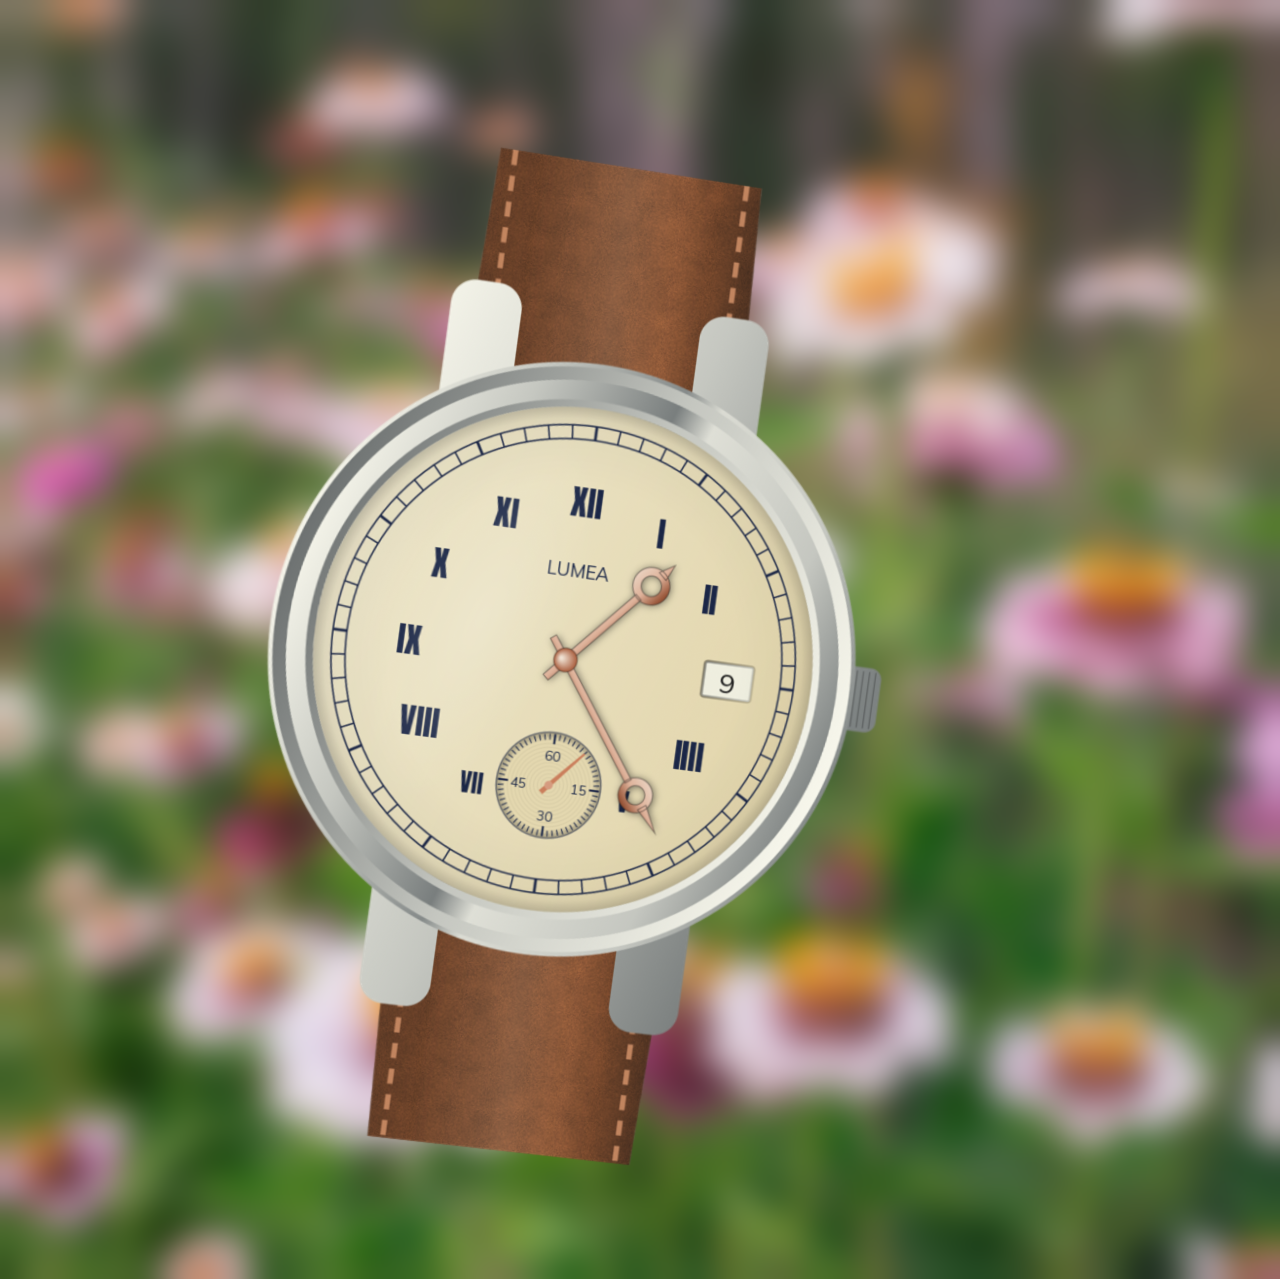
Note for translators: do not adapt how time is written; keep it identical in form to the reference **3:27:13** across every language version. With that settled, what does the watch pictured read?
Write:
**1:24:07**
